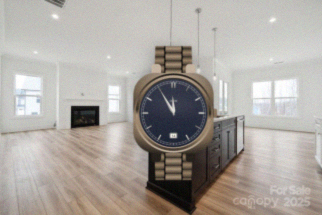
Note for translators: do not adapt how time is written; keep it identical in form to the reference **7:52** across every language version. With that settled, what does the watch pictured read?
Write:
**11:55**
